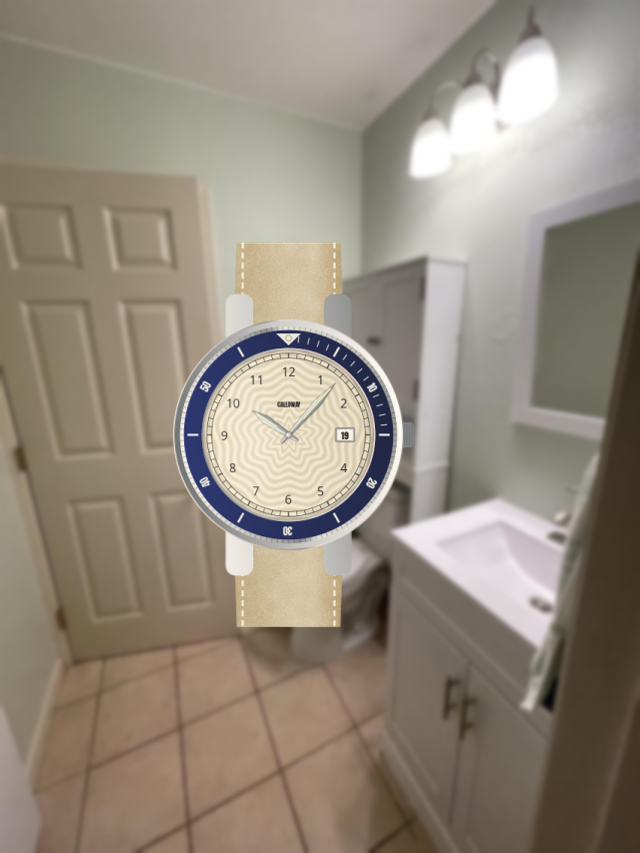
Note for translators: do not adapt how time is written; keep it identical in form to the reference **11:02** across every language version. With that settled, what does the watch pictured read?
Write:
**10:07**
